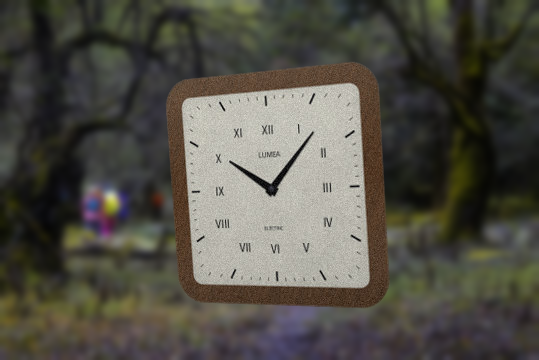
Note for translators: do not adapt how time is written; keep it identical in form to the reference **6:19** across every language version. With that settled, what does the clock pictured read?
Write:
**10:07**
